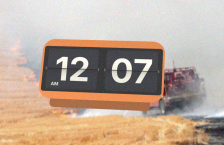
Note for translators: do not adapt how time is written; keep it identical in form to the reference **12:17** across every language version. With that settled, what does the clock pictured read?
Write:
**12:07**
